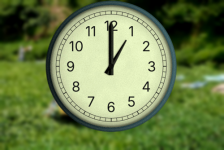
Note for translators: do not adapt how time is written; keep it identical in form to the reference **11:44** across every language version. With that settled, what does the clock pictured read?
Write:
**1:00**
